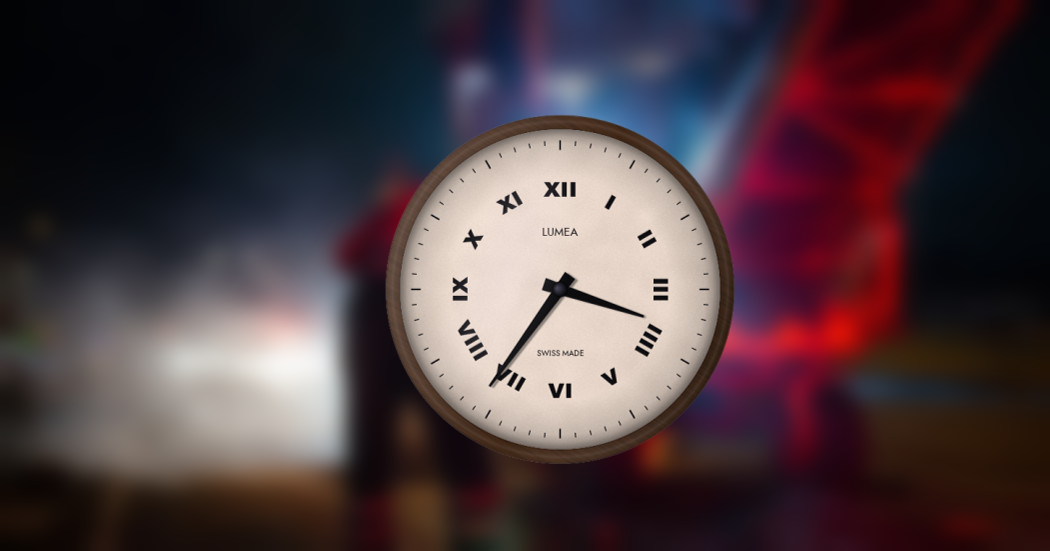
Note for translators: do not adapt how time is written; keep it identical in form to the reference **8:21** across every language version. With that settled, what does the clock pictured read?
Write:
**3:36**
